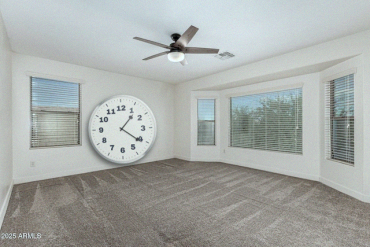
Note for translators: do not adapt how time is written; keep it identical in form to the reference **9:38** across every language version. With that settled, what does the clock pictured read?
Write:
**1:21**
